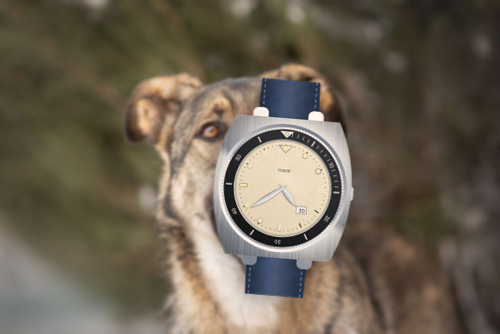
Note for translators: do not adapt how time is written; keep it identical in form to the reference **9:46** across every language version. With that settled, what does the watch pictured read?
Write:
**4:39**
